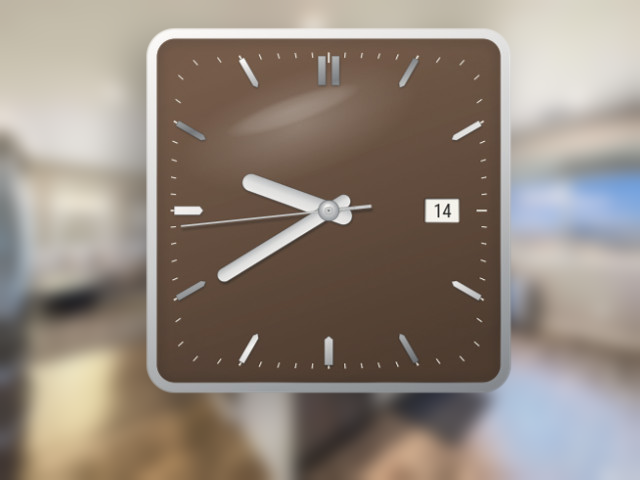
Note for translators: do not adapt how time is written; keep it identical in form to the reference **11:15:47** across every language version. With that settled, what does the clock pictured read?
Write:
**9:39:44**
